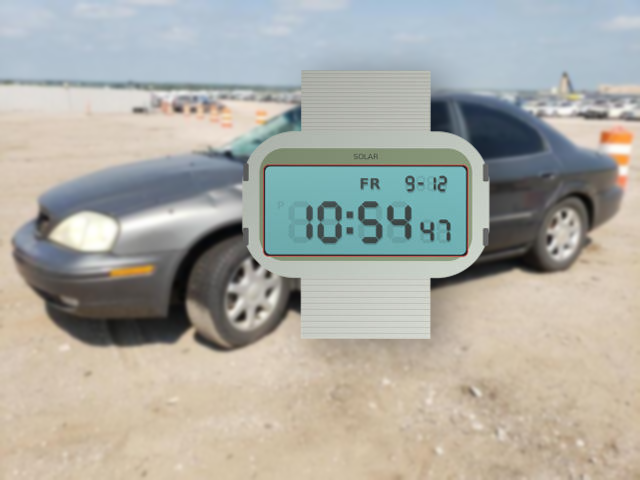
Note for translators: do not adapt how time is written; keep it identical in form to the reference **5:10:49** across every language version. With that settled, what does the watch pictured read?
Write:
**10:54:47**
